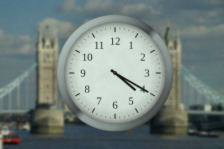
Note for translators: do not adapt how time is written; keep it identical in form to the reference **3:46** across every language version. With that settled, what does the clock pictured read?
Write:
**4:20**
